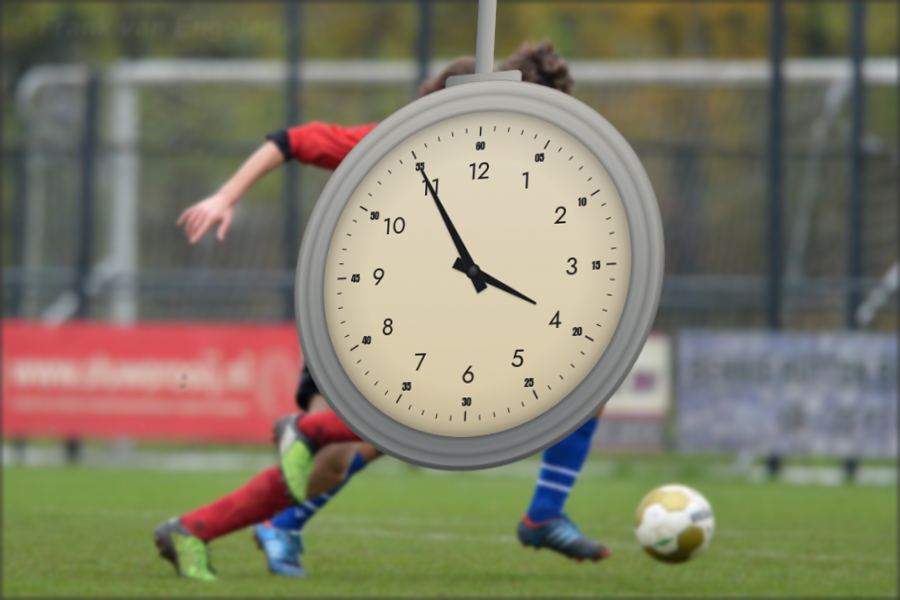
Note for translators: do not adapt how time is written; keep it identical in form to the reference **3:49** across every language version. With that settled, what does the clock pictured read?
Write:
**3:55**
